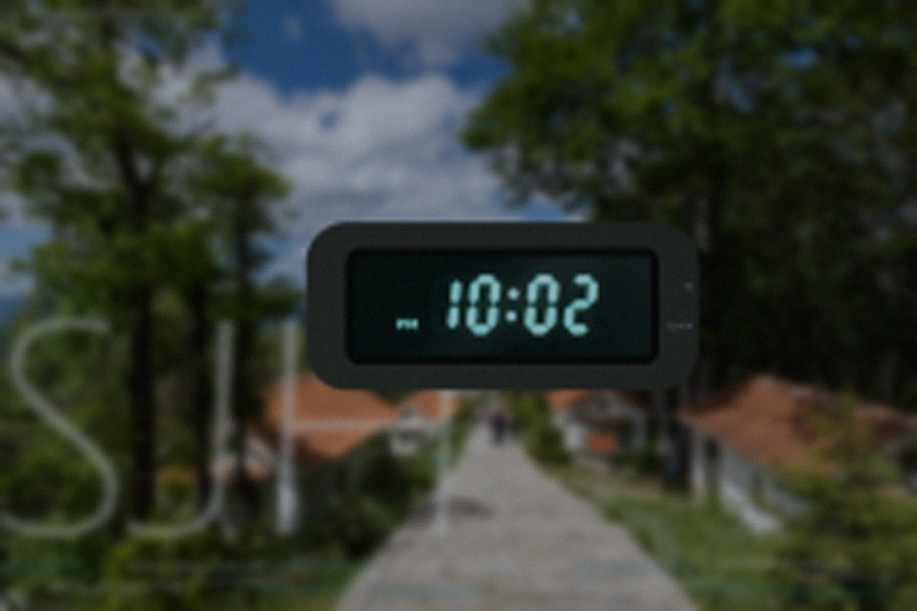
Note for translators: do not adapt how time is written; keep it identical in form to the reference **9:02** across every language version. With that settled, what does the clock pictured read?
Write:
**10:02**
